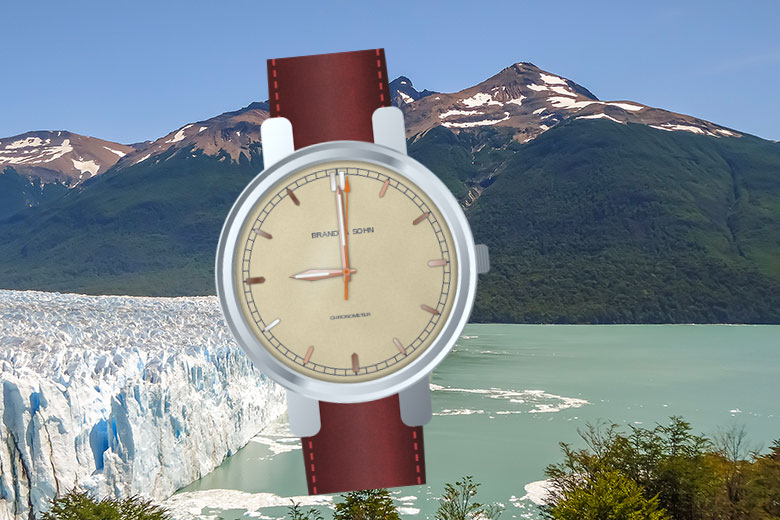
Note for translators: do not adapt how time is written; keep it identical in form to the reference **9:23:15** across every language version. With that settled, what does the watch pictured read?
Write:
**9:00:01**
